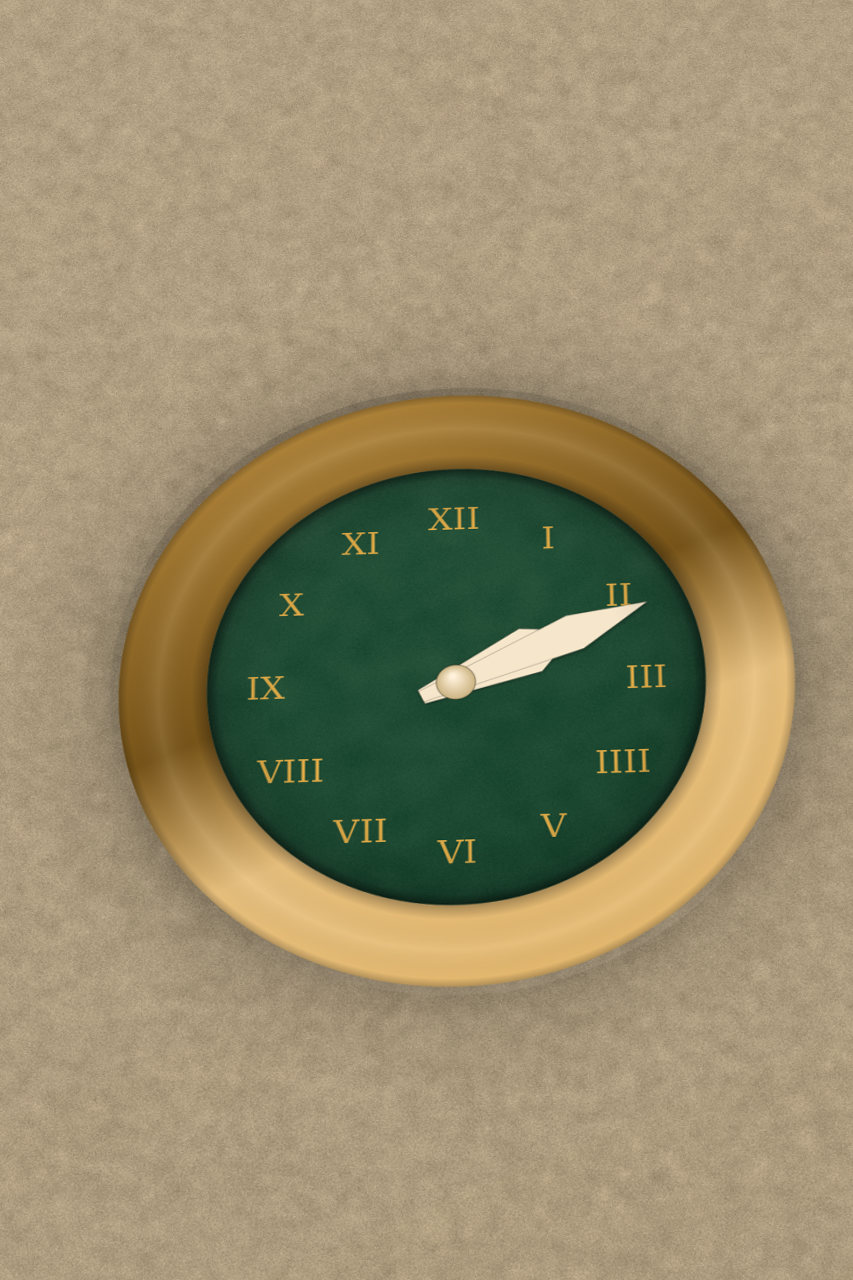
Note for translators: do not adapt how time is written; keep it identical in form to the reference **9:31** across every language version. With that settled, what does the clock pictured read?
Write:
**2:11**
